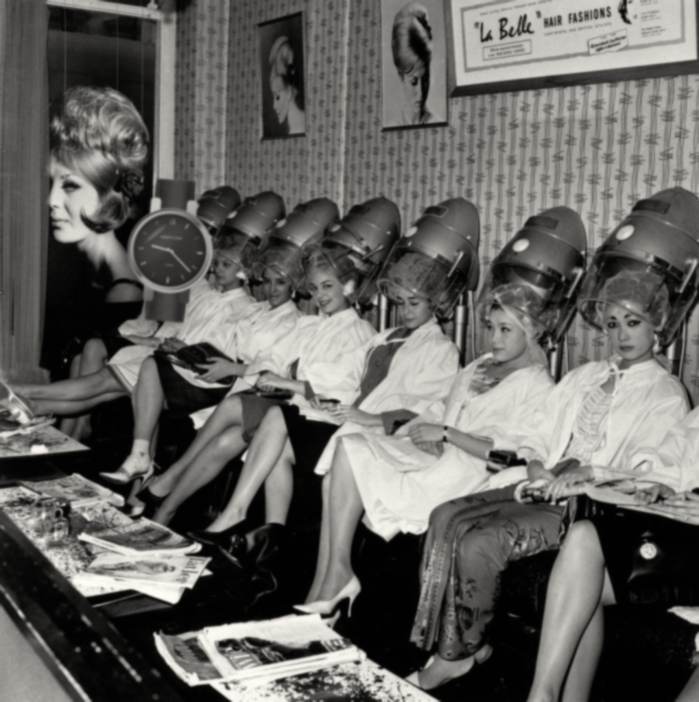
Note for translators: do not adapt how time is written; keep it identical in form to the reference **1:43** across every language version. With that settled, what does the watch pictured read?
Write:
**9:22**
